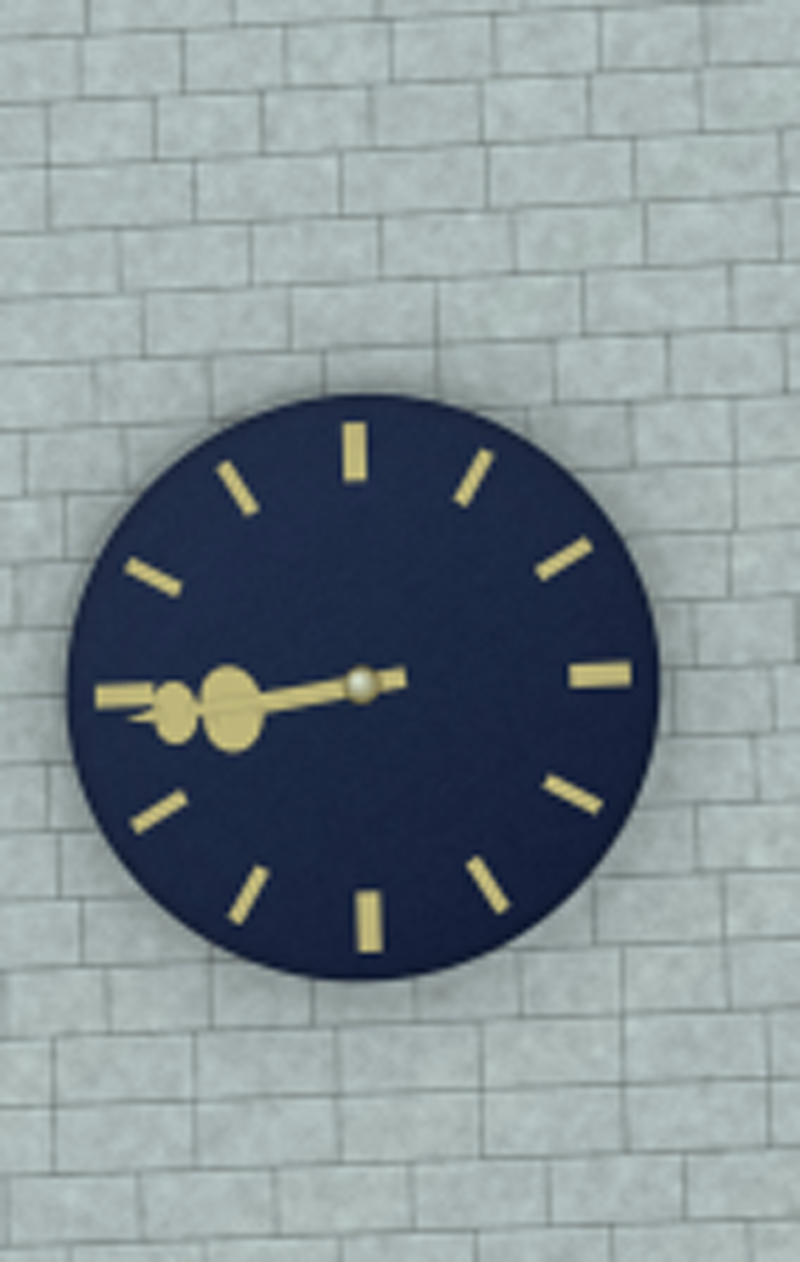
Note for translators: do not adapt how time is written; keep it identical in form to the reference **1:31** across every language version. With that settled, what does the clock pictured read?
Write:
**8:44**
